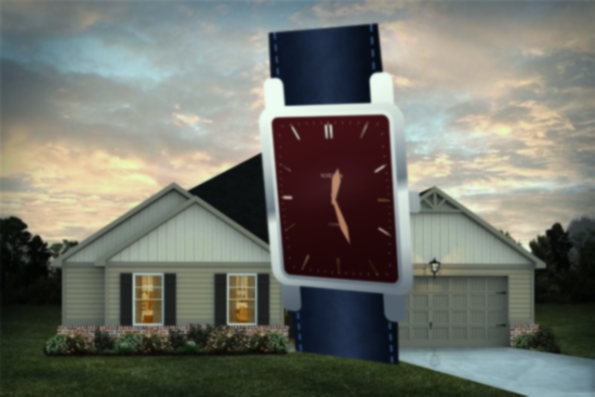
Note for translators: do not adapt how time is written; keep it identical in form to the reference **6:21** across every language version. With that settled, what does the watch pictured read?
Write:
**12:27**
